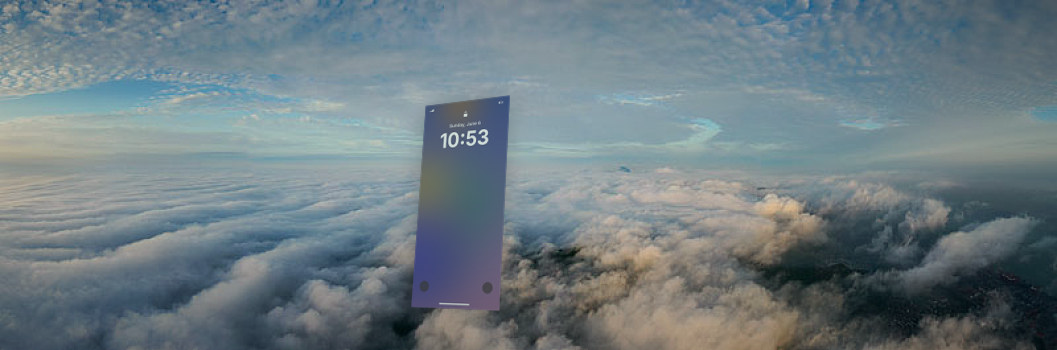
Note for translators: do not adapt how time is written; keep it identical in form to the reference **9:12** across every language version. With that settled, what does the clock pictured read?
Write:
**10:53**
